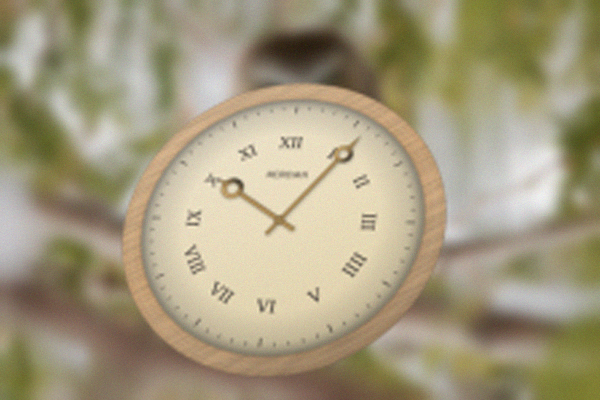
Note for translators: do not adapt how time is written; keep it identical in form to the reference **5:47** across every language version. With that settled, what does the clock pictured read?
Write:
**10:06**
